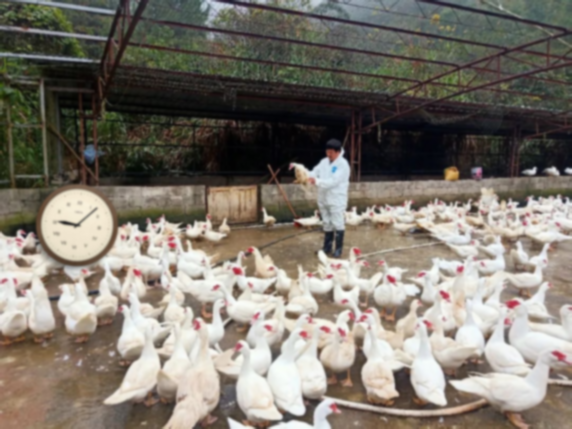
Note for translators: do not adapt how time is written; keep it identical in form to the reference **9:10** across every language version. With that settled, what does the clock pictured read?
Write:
**9:07**
